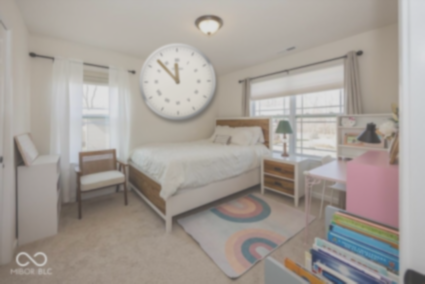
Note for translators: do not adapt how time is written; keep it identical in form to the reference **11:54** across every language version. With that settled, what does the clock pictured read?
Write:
**11:53**
